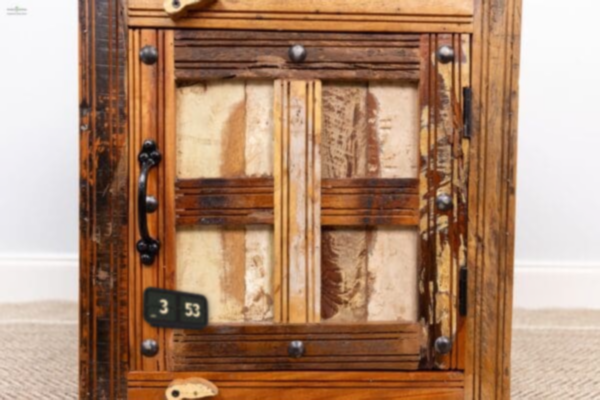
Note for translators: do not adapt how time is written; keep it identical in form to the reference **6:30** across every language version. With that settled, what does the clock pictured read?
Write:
**3:53**
